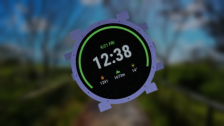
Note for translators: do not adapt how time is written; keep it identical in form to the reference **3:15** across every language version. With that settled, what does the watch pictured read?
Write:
**12:38**
